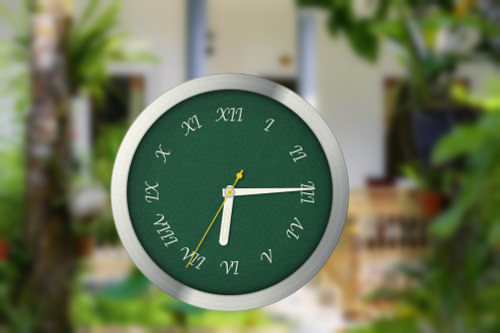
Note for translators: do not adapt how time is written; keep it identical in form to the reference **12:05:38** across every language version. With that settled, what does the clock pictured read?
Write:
**6:14:35**
